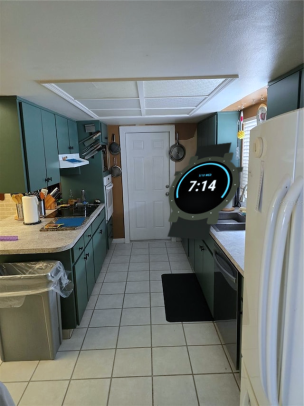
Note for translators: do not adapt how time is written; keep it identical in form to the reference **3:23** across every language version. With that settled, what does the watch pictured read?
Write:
**7:14**
